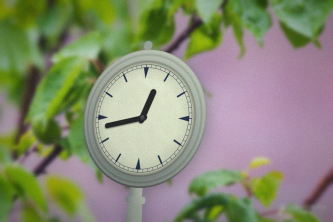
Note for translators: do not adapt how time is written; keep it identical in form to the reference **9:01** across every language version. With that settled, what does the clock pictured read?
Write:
**12:43**
